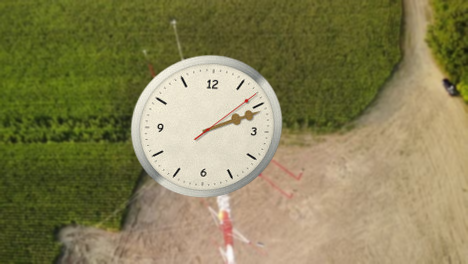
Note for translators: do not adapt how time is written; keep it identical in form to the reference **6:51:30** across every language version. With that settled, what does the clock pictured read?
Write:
**2:11:08**
